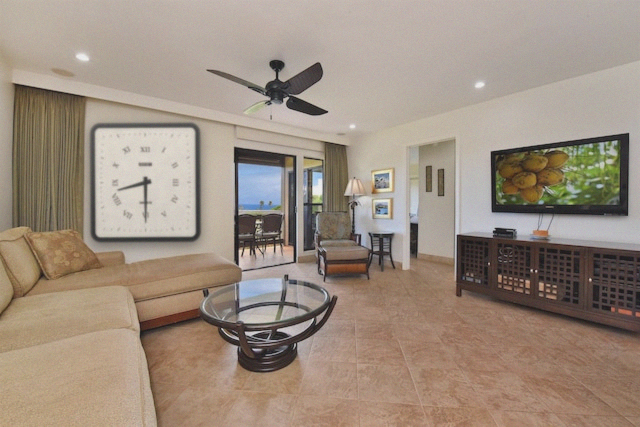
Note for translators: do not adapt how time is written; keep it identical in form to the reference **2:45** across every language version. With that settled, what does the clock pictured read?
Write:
**8:30**
